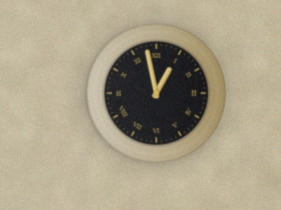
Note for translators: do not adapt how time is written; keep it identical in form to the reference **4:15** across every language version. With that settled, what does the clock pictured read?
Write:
**12:58**
